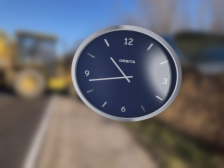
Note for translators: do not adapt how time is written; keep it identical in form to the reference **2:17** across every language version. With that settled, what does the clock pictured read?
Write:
**10:43**
